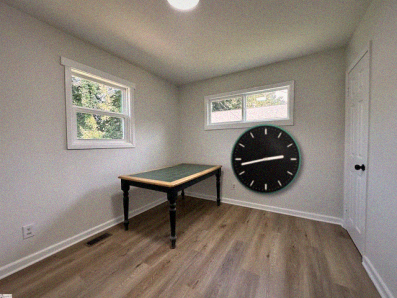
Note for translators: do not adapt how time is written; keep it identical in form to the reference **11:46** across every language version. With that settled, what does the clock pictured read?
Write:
**2:43**
